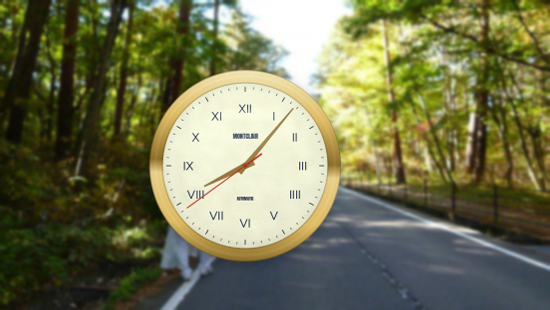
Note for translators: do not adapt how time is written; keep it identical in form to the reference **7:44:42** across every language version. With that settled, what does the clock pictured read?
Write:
**8:06:39**
